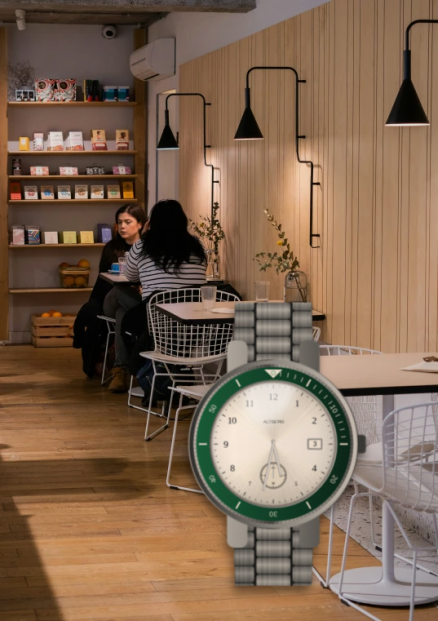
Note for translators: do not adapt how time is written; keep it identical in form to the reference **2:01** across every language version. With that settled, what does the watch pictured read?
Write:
**5:32**
